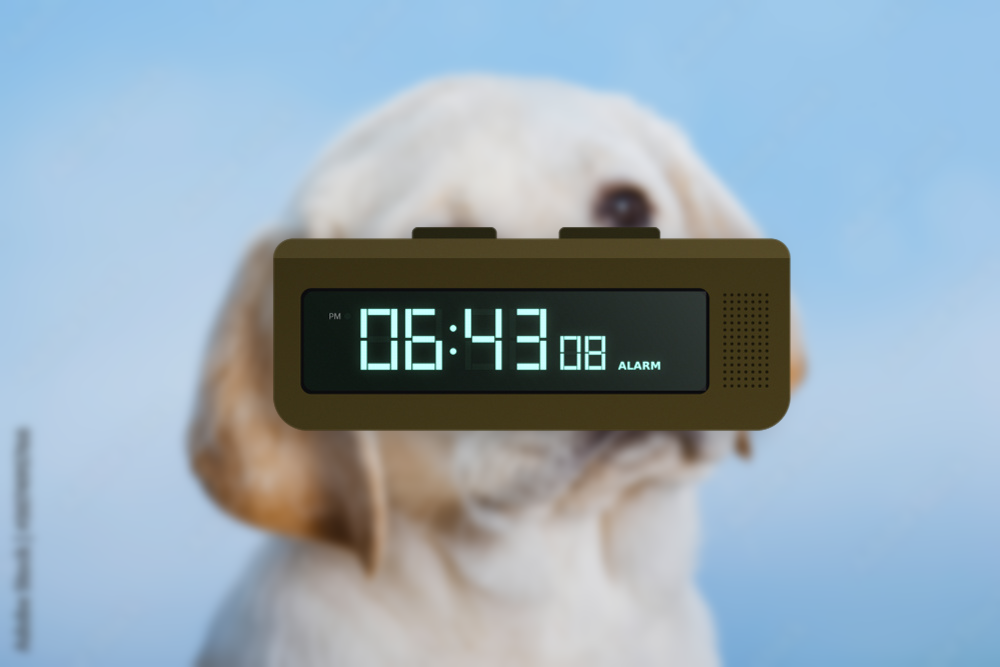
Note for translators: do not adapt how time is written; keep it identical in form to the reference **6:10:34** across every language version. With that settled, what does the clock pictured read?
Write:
**6:43:08**
